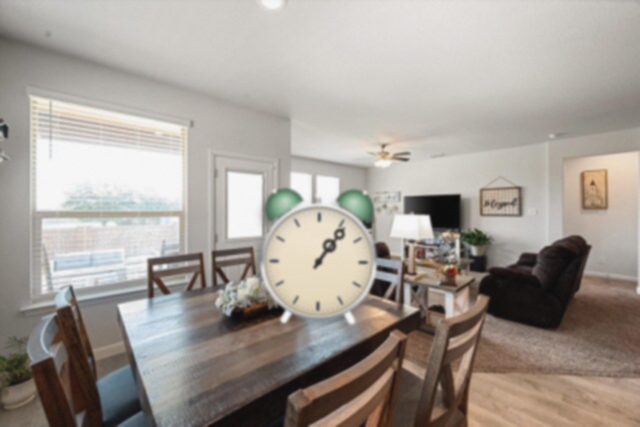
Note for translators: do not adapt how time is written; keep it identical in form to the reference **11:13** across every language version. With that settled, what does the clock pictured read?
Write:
**1:06**
